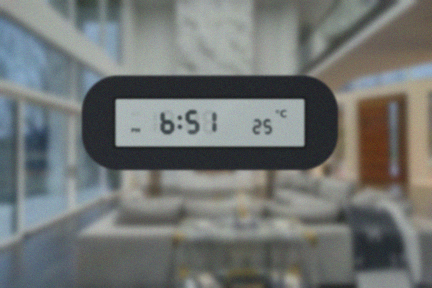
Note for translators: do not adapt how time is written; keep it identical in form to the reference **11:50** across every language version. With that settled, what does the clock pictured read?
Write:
**6:51**
